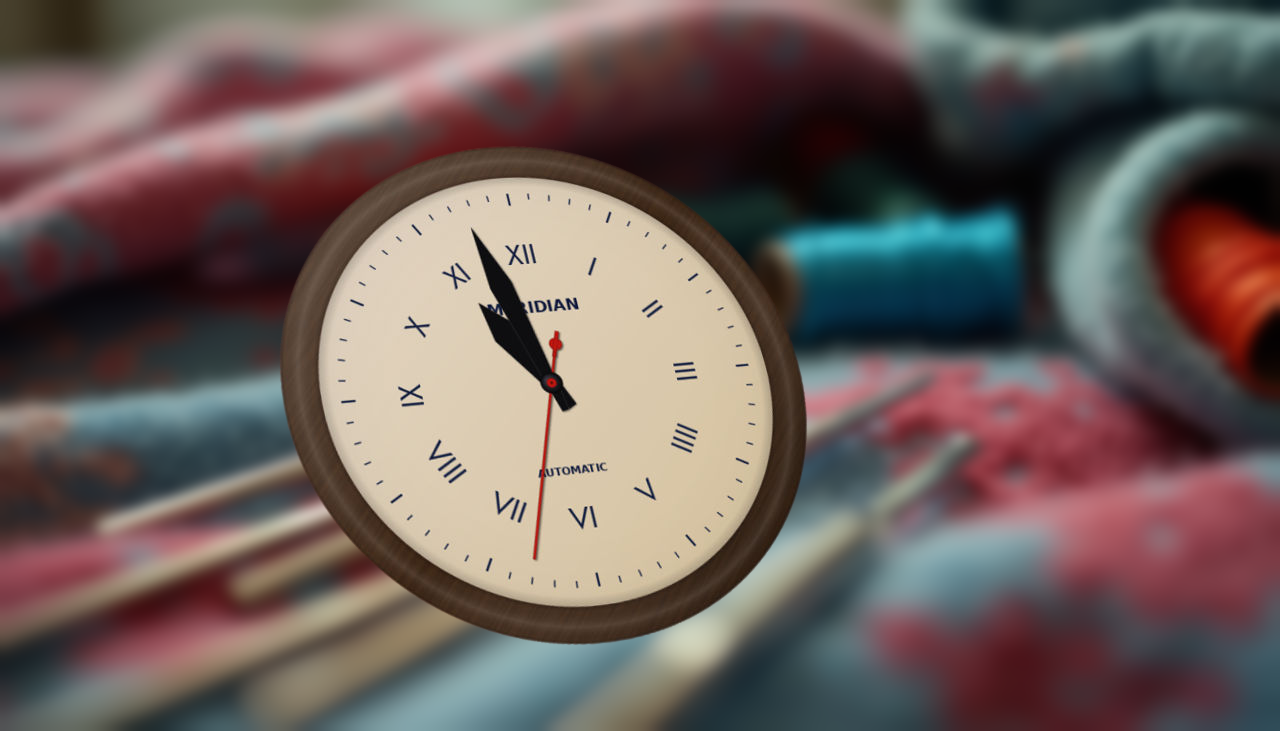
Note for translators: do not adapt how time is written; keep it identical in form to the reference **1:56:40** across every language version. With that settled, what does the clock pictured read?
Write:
**10:57:33**
